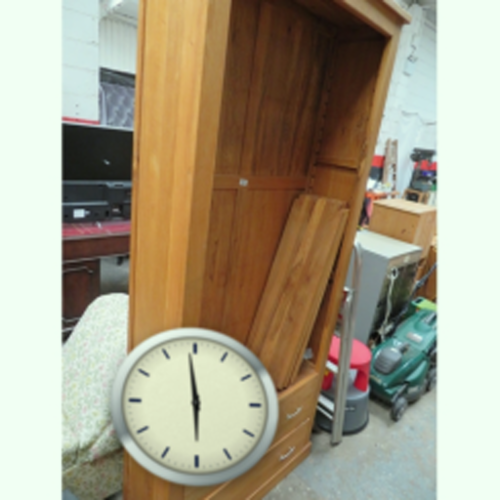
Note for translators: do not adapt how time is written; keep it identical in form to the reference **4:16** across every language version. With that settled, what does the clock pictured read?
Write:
**5:59**
